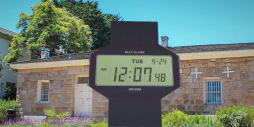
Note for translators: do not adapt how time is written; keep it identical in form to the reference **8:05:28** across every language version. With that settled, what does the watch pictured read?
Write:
**12:07:48**
